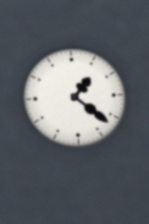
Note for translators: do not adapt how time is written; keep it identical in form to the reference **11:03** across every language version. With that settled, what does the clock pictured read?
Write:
**1:22**
